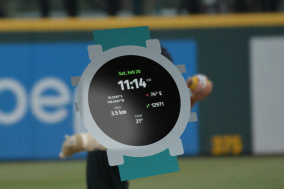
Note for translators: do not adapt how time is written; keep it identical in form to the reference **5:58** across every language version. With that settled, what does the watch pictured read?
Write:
**11:14**
